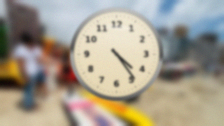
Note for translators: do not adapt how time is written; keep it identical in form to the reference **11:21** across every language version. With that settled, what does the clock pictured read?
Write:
**4:24**
